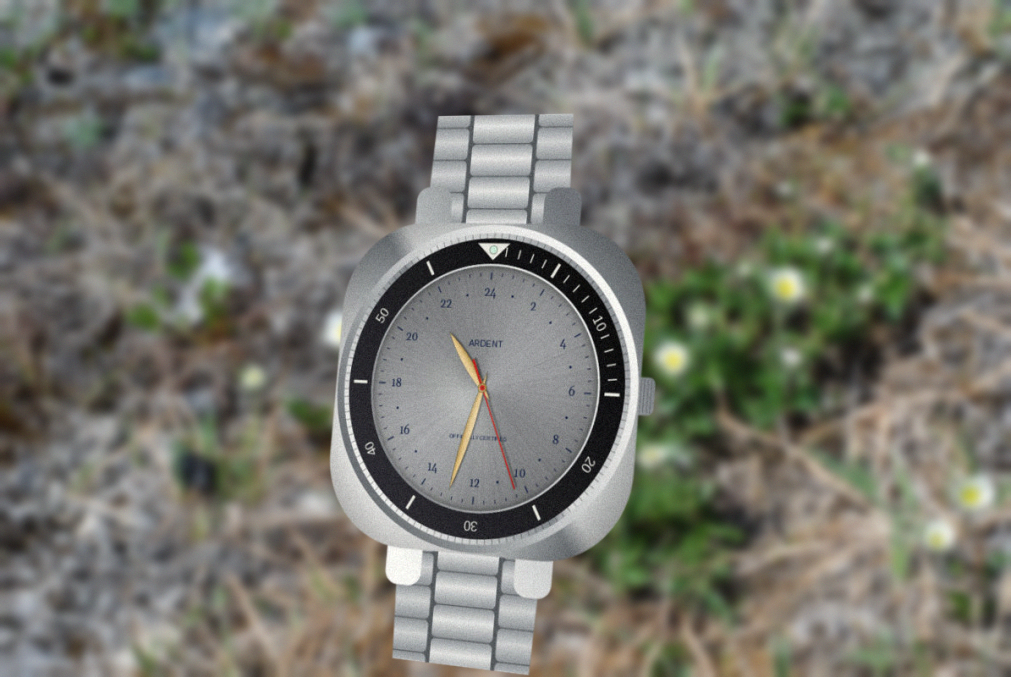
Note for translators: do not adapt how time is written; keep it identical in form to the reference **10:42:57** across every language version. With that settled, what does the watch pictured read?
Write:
**21:32:26**
